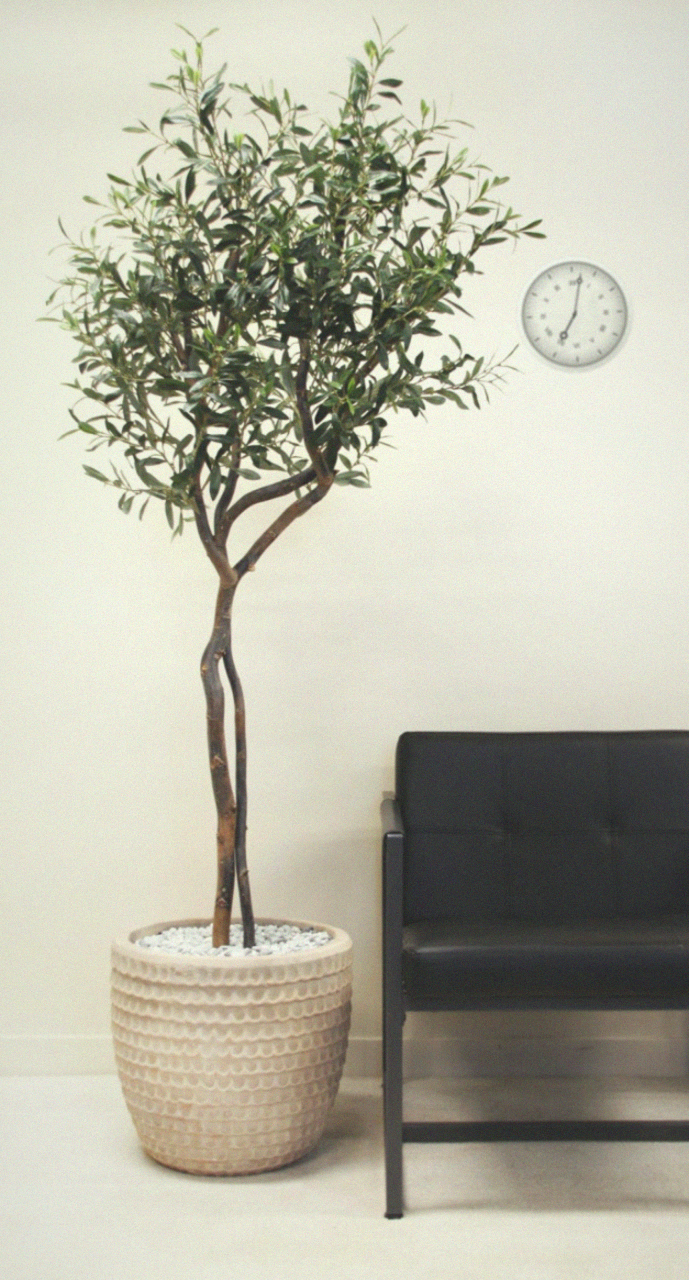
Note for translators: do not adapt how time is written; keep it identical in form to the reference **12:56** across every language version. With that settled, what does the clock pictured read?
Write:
**7:02**
